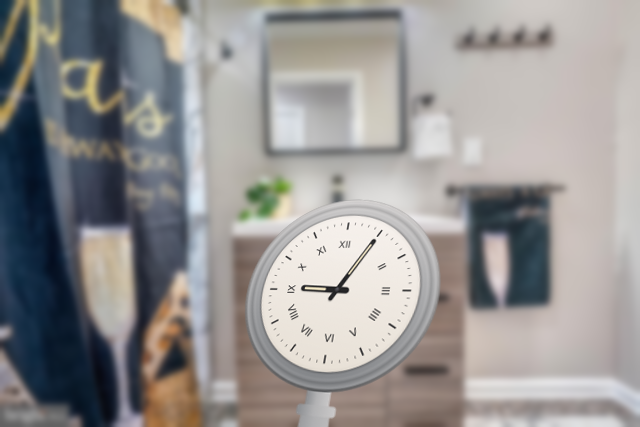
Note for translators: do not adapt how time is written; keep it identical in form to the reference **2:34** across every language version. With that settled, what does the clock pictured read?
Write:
**9:05**
